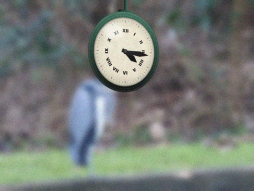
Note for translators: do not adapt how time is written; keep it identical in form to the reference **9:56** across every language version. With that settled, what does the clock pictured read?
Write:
**4:16**
